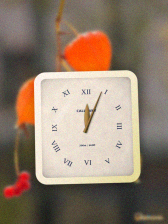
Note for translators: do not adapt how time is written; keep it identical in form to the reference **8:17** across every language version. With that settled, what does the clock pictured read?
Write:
**12:04**
